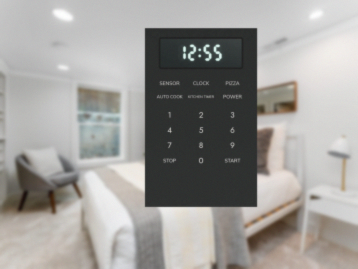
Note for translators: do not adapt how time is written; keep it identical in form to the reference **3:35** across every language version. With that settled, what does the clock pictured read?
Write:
**12:55**
